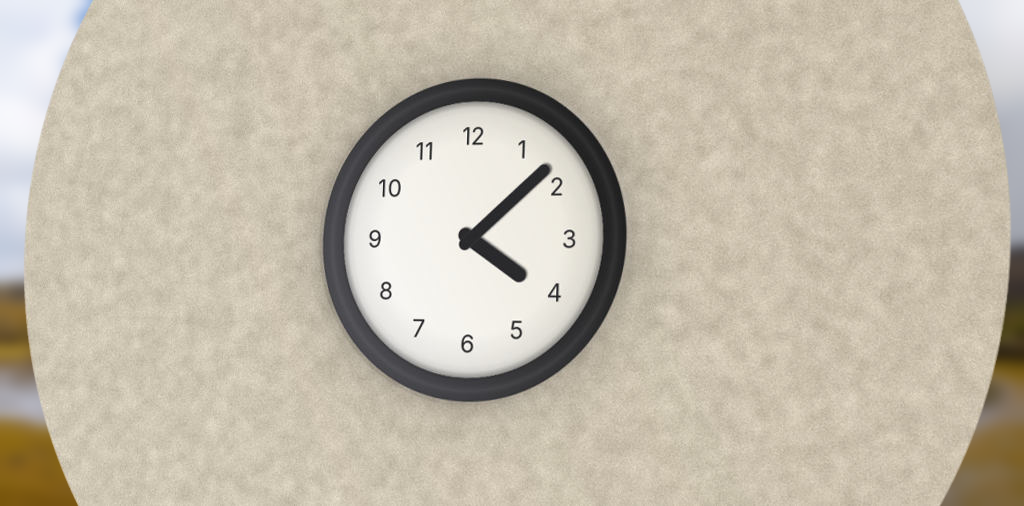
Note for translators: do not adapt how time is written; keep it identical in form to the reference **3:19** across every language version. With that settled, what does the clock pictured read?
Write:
**4:08**
